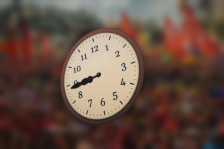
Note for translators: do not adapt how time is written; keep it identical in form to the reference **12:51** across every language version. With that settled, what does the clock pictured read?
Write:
**8:44**
